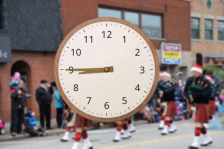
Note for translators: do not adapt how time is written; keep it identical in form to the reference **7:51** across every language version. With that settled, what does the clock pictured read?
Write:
**8:45**
